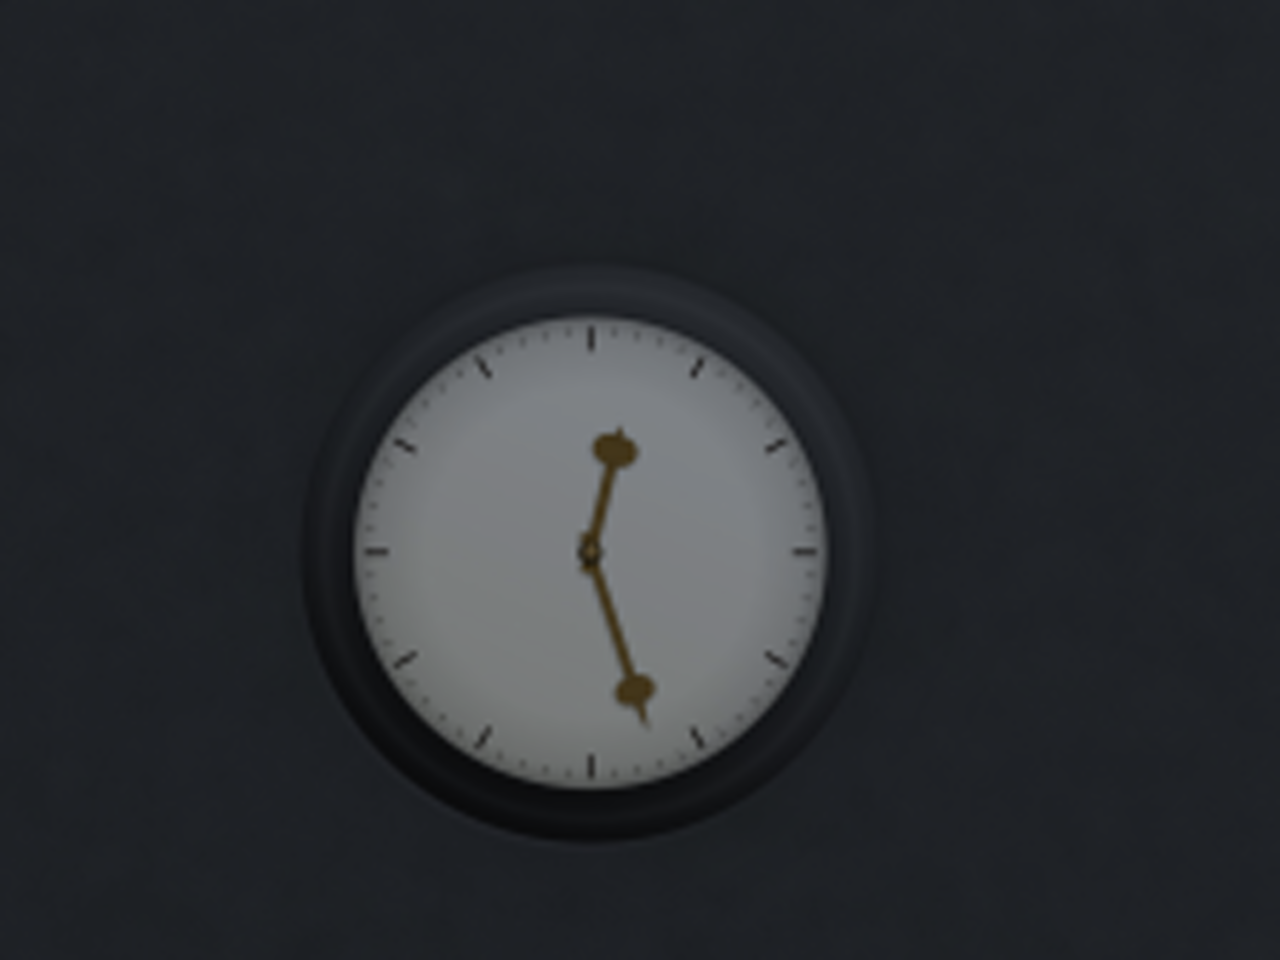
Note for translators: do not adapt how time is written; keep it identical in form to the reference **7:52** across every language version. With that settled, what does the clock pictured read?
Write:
**12:27**
